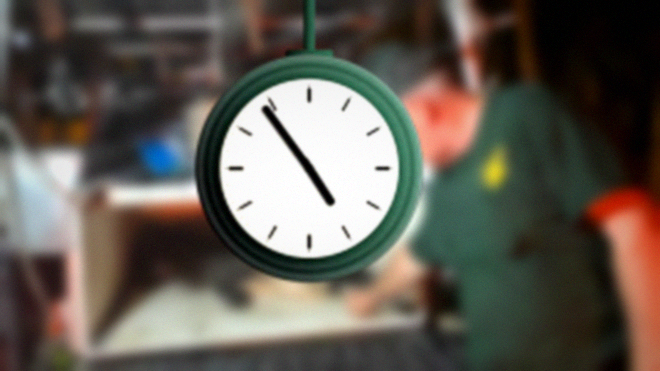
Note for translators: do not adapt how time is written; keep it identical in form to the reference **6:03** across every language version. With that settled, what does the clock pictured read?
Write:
**4:54**
